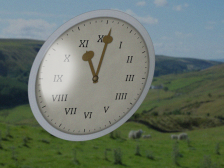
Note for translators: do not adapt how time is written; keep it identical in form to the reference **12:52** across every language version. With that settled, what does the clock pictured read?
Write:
**11:01**
